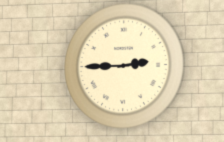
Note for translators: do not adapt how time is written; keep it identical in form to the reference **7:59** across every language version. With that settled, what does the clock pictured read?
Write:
**2:45**
